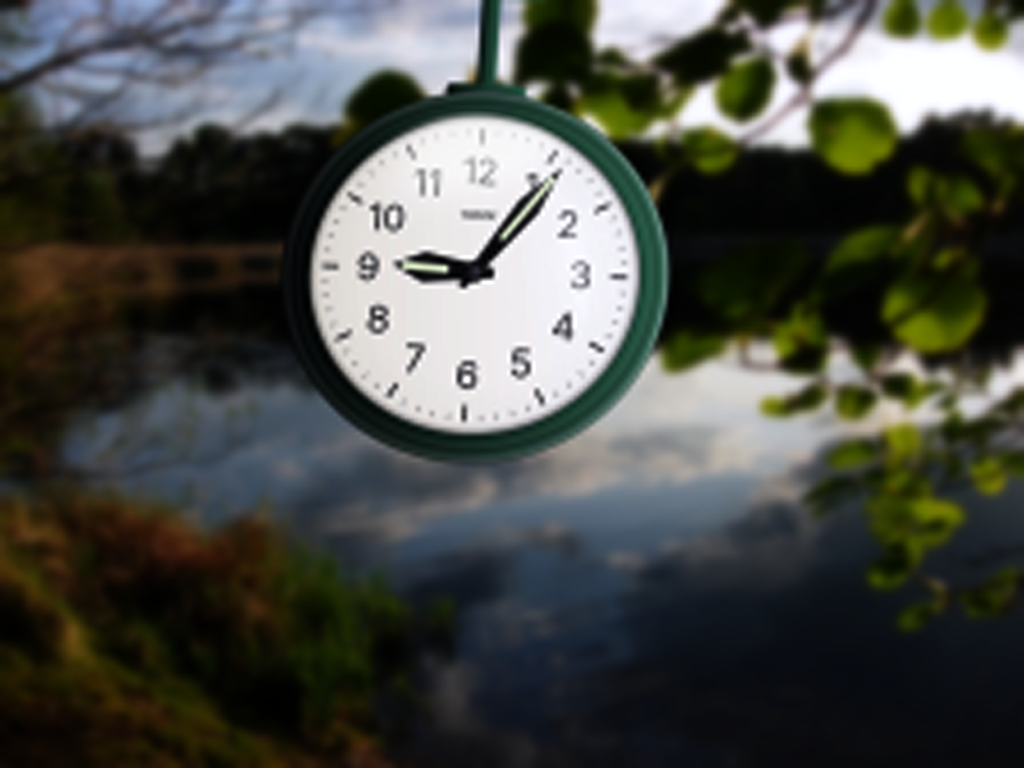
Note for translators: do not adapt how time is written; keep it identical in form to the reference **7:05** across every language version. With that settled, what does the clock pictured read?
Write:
**9:06**
